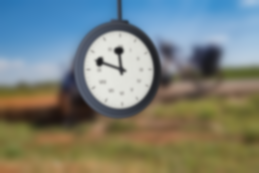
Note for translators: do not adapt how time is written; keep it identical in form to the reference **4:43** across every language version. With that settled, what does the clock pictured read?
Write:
**11:48**
